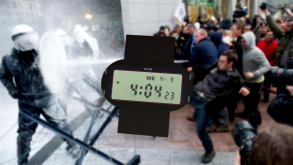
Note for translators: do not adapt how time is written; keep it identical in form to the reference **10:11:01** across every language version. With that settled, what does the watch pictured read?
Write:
**4:04:23**
